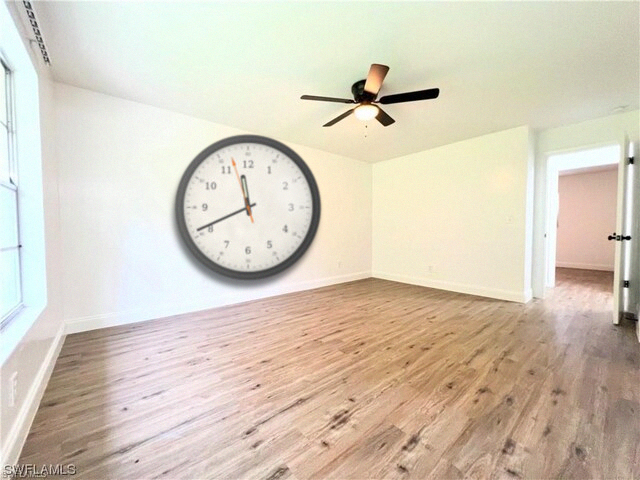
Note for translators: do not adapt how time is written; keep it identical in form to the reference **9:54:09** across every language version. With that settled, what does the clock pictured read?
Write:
**11:40:57**
